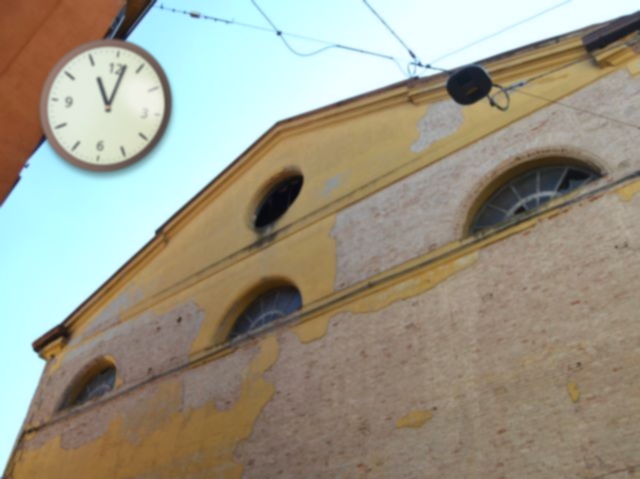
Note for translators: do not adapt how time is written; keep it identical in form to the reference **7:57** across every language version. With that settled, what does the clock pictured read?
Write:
**11:02**
